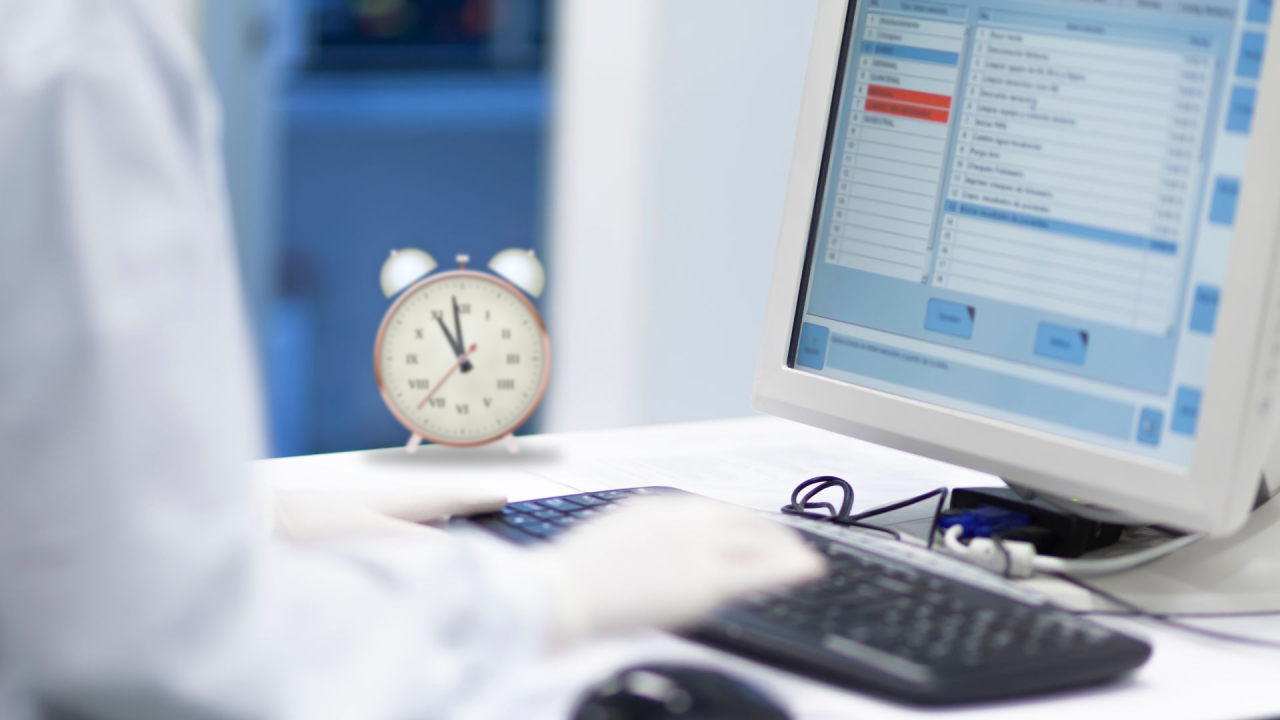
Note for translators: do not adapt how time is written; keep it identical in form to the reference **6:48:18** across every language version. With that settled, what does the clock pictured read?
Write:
**10:58:37**
